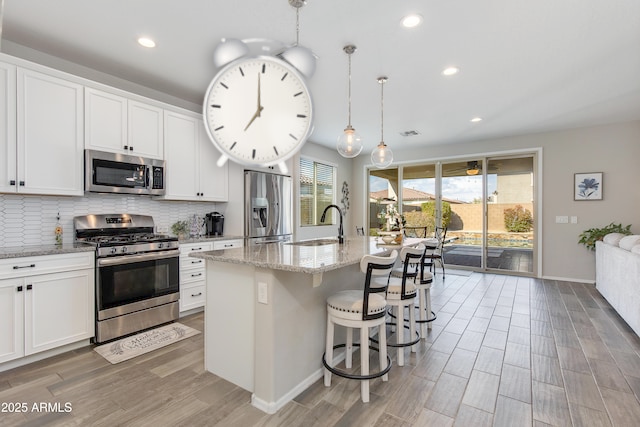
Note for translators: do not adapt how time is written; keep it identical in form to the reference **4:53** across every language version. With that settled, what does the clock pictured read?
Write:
**6:59**
